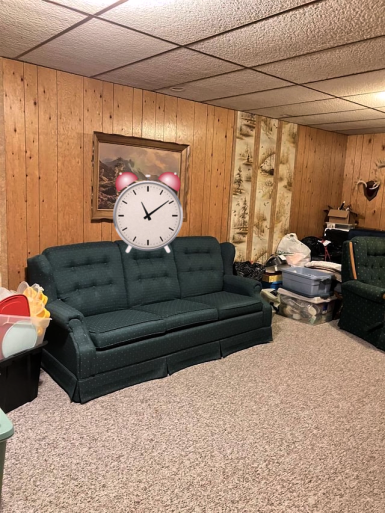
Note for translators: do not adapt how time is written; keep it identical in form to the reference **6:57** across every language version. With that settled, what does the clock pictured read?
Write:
**11:09**
